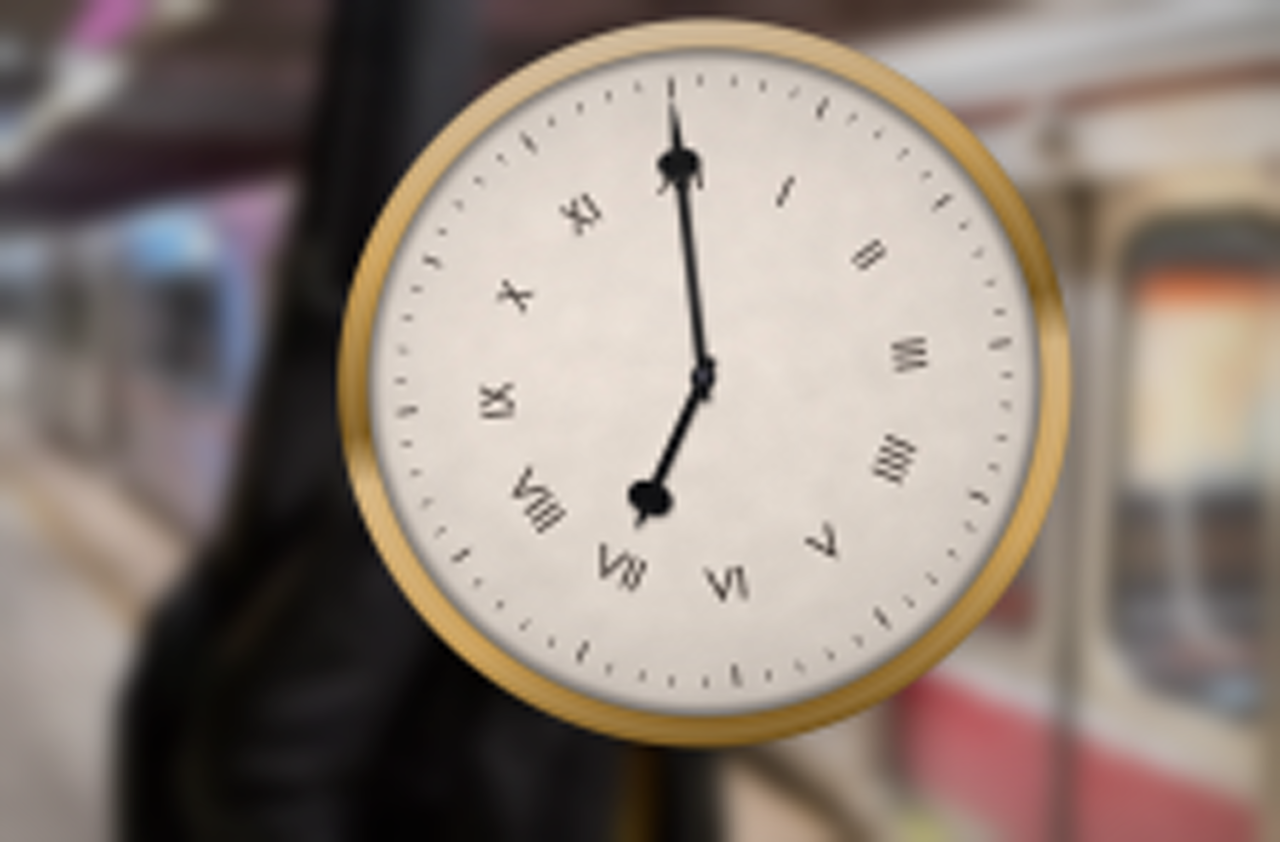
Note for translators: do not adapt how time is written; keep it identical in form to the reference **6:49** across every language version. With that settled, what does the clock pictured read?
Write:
**7:00**
